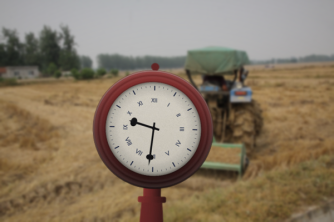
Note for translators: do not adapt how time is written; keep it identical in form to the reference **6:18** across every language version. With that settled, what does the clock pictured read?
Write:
**9:31**
